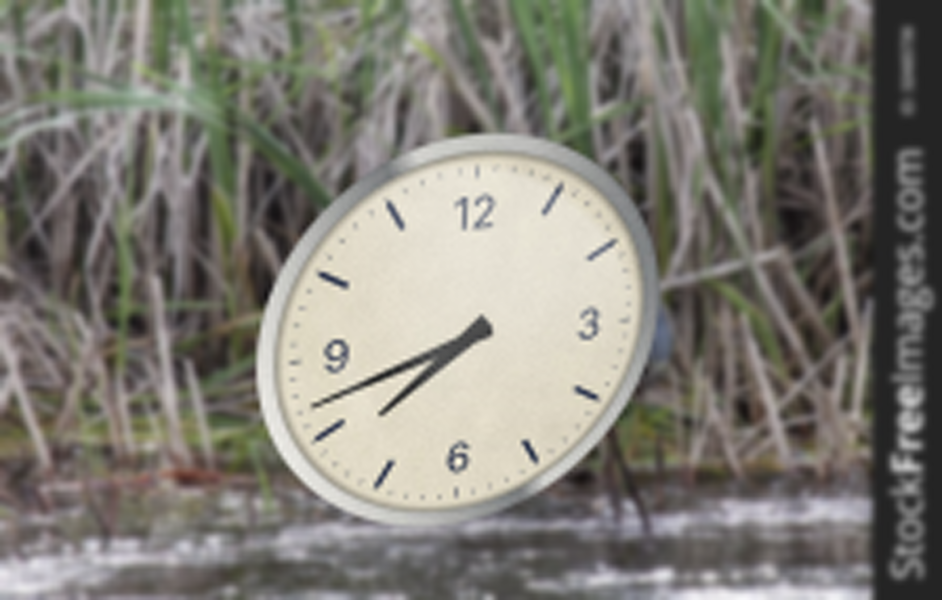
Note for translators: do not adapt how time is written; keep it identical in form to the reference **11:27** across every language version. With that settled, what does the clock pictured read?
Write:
**7:42**
